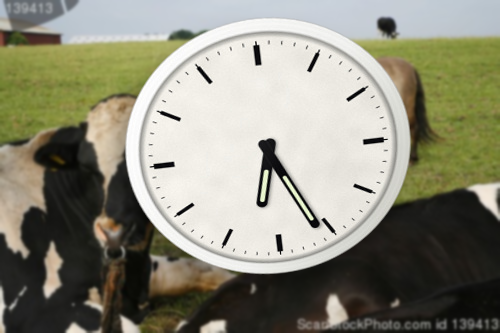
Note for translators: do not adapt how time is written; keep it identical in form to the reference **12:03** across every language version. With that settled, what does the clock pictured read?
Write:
**6:26**
